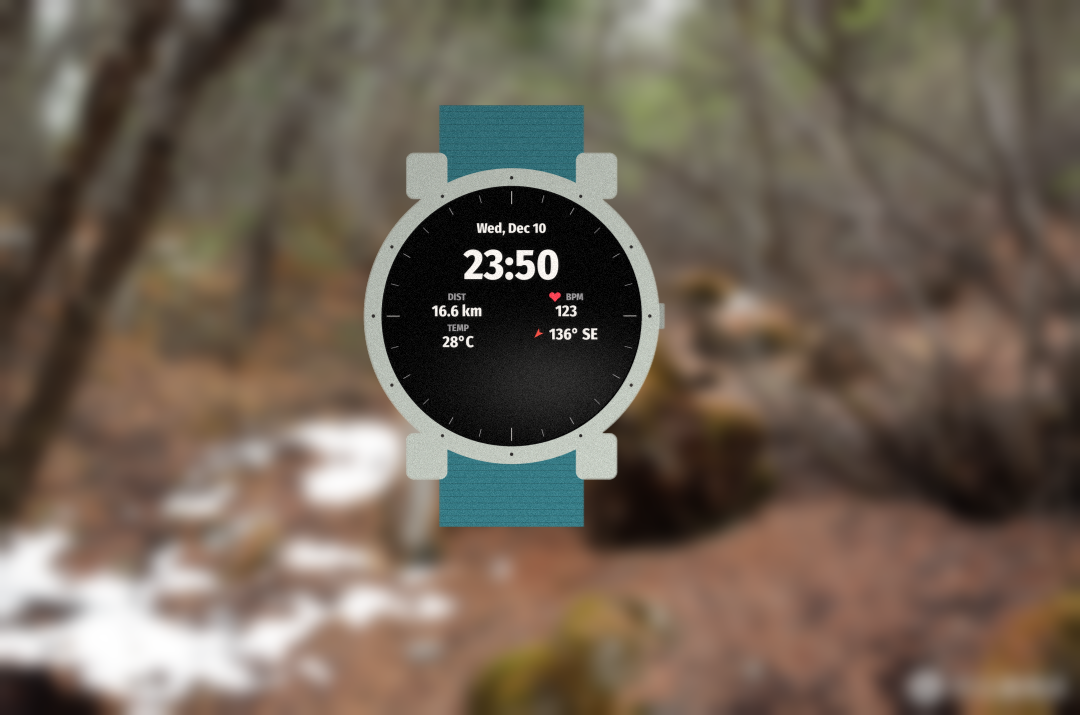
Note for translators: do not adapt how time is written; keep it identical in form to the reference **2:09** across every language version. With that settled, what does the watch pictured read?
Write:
**23:50**
